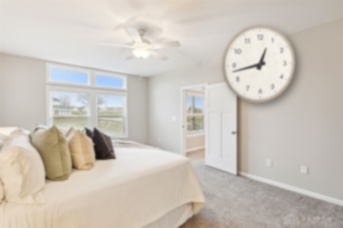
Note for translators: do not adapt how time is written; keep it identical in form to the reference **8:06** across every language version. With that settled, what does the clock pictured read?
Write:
**12:43**
